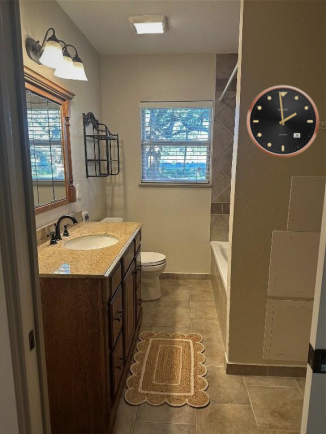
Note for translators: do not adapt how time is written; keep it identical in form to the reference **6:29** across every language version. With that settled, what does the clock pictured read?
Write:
**1:59**
